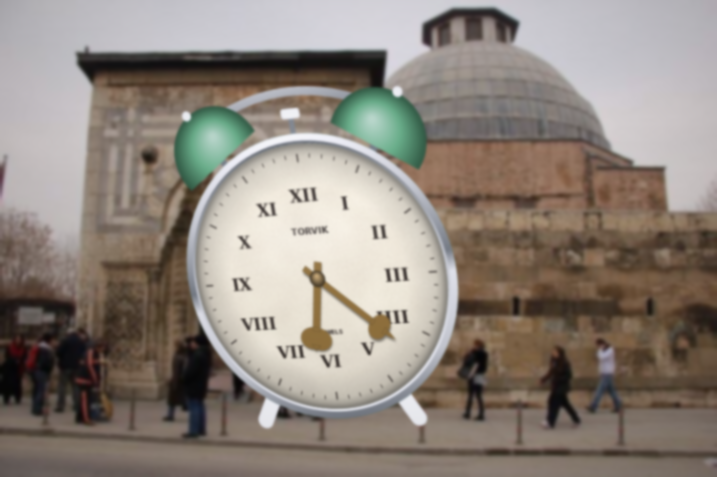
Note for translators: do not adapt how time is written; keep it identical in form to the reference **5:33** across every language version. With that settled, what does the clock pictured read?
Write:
**6:22**
